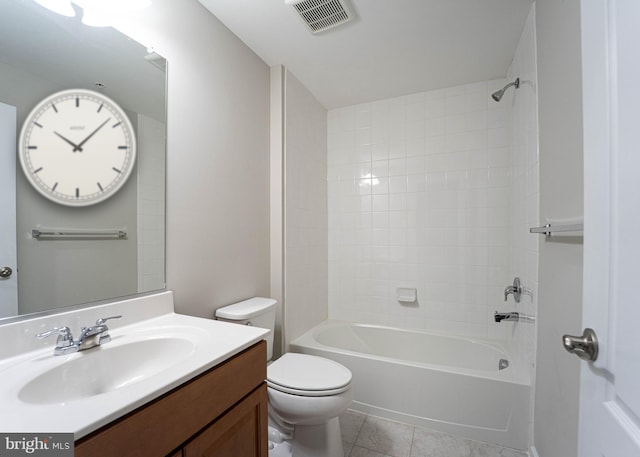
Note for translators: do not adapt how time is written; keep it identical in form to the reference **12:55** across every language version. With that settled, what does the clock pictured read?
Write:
**10:08**
